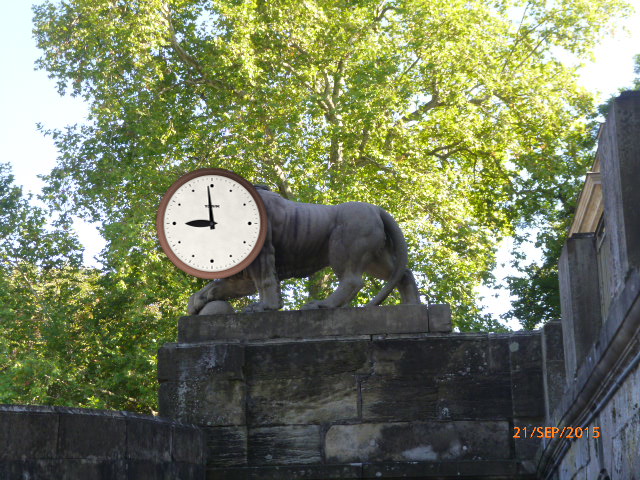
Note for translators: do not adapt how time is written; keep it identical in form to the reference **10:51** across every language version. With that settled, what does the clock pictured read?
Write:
**8:59**
